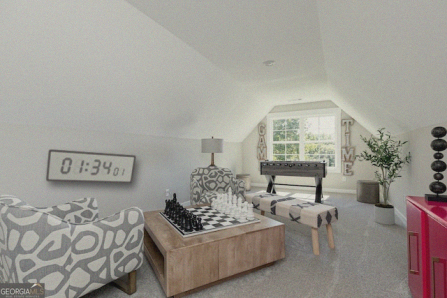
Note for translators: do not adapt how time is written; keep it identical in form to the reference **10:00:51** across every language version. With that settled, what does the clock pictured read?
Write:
**1:34:01**
